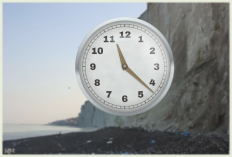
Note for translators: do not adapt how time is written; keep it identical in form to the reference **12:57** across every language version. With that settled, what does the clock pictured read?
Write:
**11:22**
